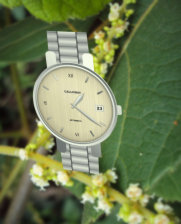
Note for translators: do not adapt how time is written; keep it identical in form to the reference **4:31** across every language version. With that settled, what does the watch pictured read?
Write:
**1:21**
